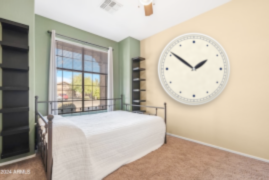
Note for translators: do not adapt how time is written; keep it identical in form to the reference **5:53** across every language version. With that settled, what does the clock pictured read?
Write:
**1:51**
